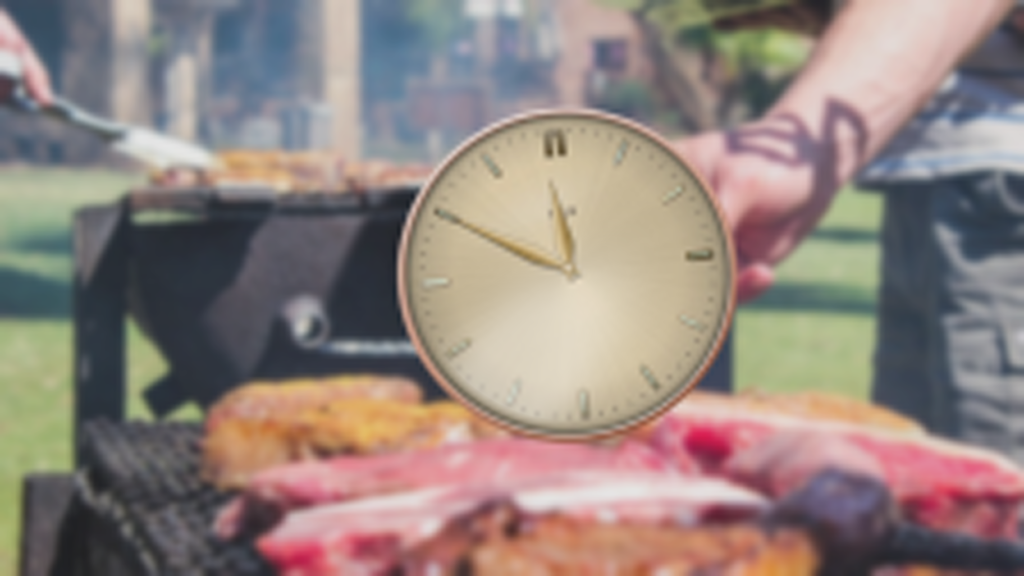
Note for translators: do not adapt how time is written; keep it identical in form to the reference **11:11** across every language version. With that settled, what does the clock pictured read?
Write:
**11:50**
